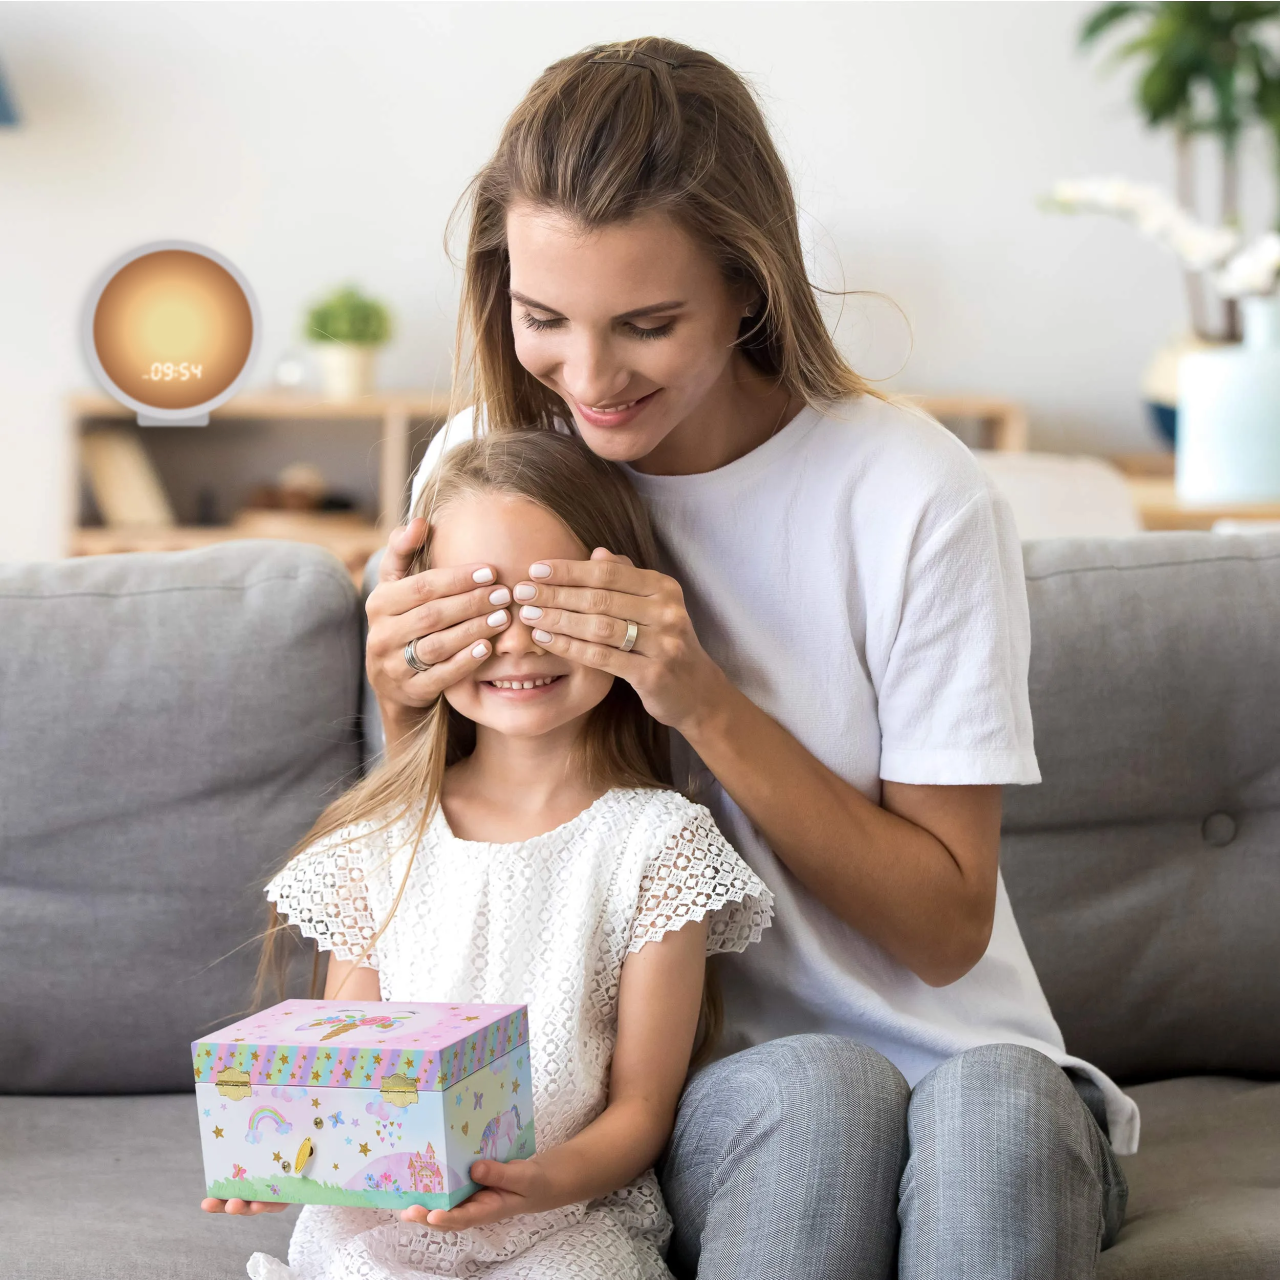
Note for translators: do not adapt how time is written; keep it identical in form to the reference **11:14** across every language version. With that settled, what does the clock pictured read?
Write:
**9:54**
